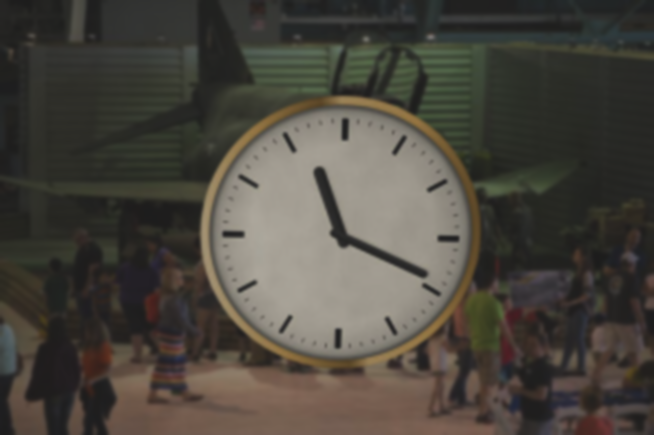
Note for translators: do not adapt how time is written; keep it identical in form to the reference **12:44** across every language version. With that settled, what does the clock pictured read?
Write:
**11:19**
